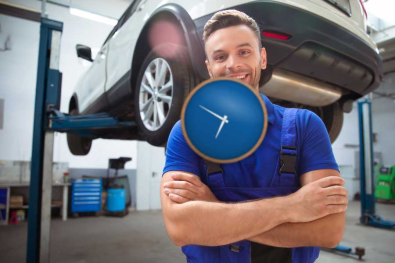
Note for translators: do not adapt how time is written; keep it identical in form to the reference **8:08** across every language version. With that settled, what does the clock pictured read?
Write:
**6:50**
